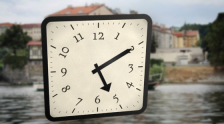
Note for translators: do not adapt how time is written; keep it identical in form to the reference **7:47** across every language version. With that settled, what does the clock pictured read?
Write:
**5:10**
